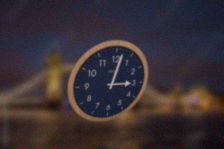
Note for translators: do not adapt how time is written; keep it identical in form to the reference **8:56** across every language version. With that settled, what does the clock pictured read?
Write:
**3:02**
